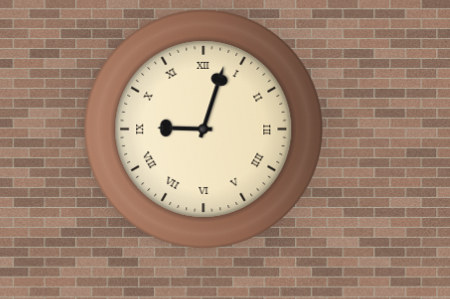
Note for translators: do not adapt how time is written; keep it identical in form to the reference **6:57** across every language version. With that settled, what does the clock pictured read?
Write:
**9:03**
